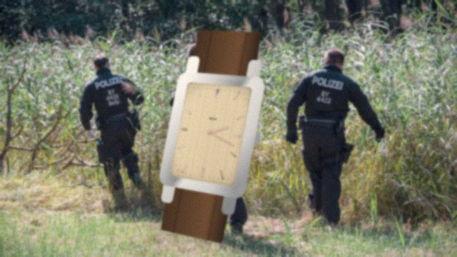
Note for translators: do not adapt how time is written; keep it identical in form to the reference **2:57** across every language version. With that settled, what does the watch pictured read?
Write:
**2:18**
